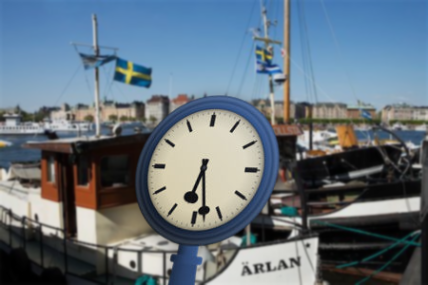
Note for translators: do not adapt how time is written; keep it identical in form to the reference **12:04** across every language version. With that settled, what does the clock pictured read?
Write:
**6:28**
